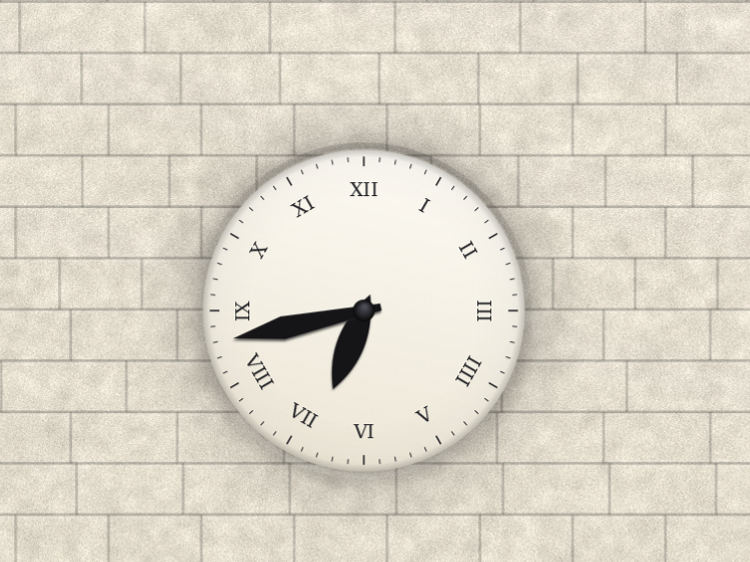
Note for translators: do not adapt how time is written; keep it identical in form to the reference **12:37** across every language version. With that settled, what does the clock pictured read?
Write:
**6:43**
